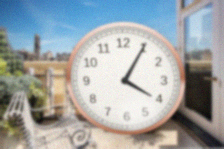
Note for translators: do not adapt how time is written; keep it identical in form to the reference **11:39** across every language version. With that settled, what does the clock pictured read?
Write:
**4:05**
